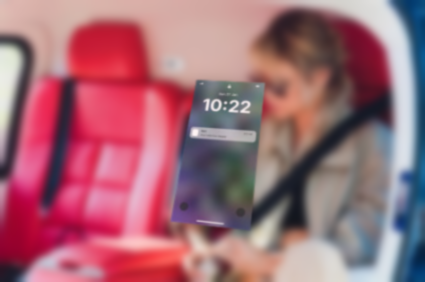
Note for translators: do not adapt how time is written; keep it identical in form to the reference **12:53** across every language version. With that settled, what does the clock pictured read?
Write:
**10:22**
